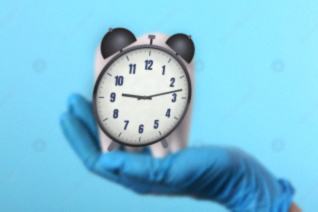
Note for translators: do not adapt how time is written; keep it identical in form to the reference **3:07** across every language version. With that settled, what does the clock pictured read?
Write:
**9:13**
